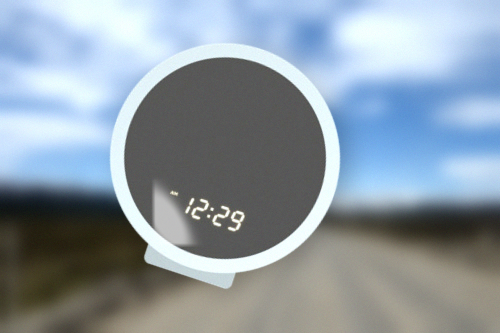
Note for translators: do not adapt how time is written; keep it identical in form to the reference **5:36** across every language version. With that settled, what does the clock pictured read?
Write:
**12:29**
